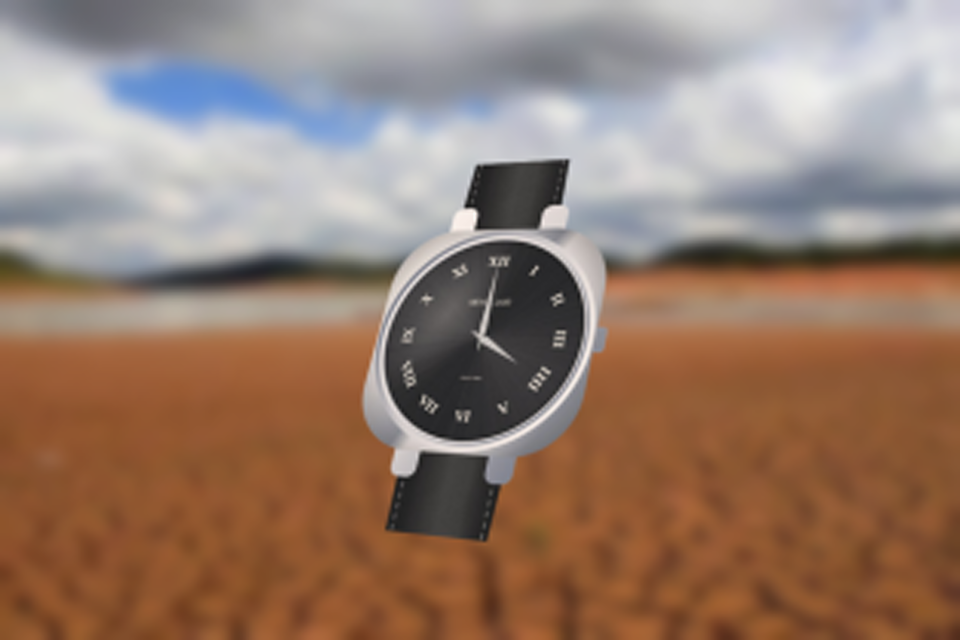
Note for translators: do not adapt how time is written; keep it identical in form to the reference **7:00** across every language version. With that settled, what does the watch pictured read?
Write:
**4:00**
